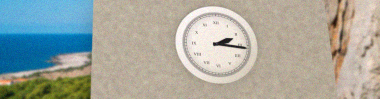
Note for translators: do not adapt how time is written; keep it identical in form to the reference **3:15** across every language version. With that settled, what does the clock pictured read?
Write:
**2:16**
